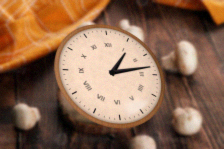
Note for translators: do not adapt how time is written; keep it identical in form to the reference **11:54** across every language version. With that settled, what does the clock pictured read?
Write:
**1:13**
